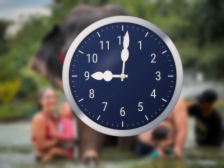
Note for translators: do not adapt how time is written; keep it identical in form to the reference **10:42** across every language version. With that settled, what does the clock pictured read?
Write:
**9:01**
